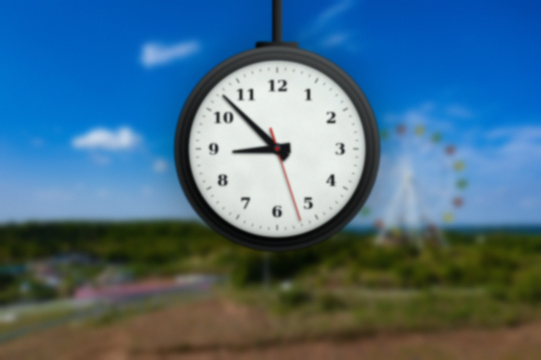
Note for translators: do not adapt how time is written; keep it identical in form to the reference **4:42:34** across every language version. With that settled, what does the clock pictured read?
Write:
**8:52:27**
